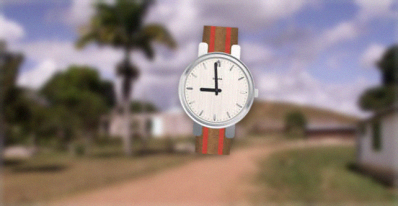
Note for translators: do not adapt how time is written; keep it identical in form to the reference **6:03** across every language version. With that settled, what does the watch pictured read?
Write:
**8:59**
